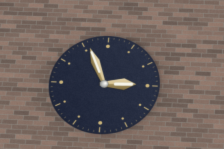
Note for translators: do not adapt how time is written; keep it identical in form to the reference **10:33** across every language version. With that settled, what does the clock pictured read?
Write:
**2:56**
